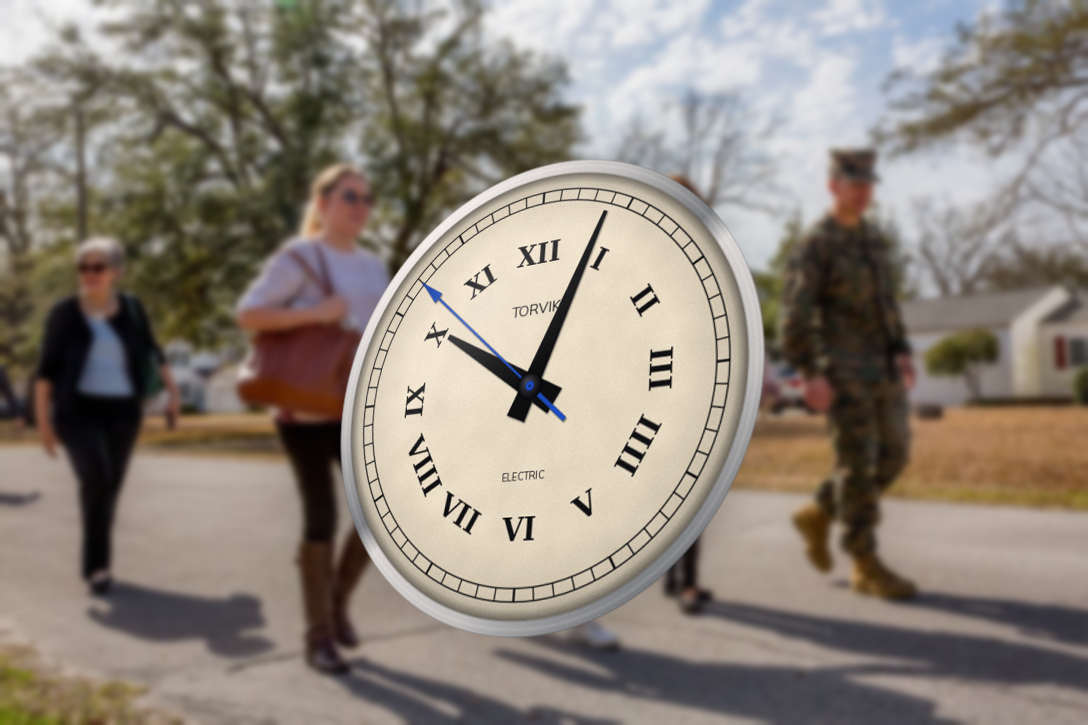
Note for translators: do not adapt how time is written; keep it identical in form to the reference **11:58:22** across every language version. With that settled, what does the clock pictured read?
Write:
**10:03:52**
